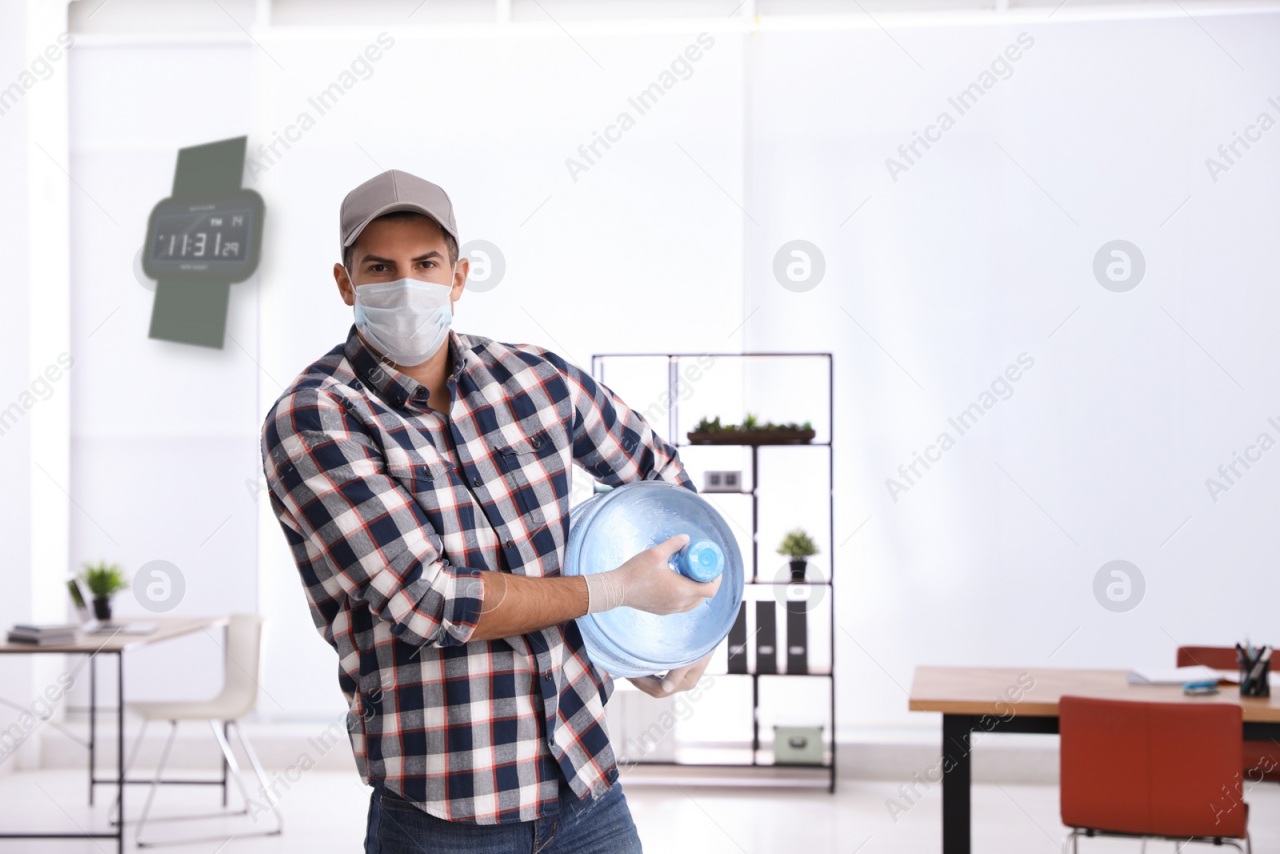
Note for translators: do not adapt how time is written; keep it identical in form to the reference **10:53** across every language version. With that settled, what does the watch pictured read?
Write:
**11:31**
